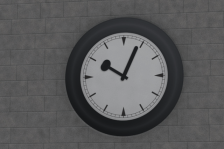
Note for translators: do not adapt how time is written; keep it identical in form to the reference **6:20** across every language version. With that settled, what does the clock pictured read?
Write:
**10:04**
